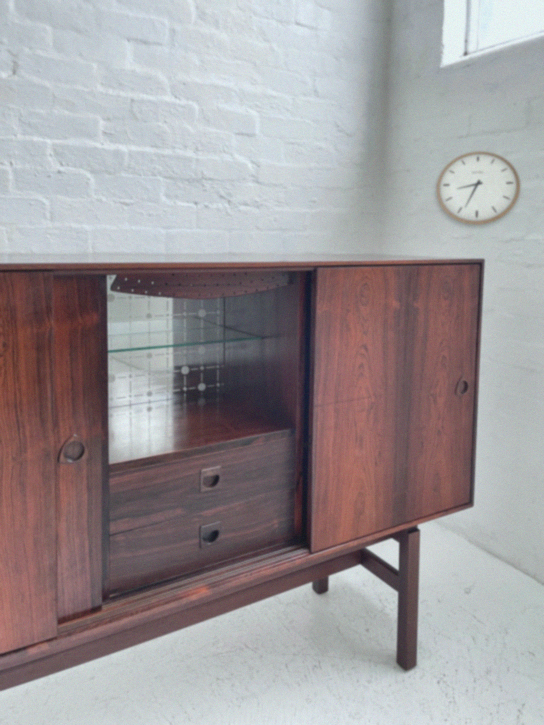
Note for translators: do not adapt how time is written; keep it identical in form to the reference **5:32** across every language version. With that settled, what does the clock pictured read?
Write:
**8:34**
